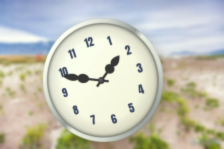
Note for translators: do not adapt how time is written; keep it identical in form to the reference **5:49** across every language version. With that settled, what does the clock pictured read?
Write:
**1:49**
